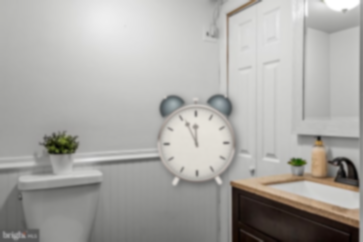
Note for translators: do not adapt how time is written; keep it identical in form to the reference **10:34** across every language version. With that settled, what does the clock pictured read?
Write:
**11:56**
